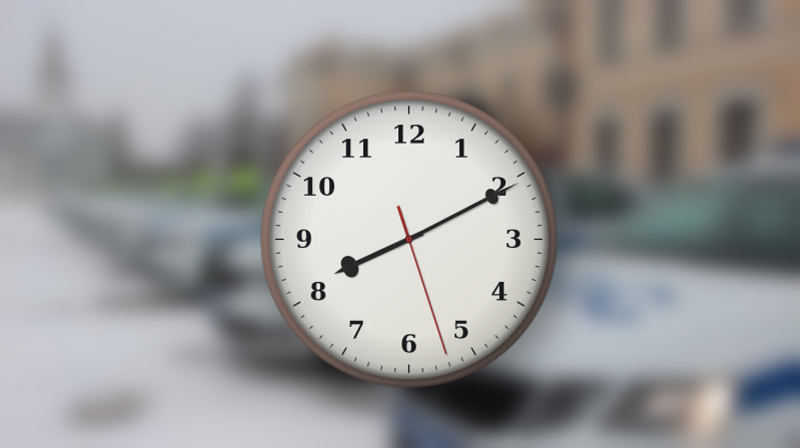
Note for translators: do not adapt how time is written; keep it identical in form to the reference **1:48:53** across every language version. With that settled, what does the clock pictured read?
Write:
**8:10:27**
